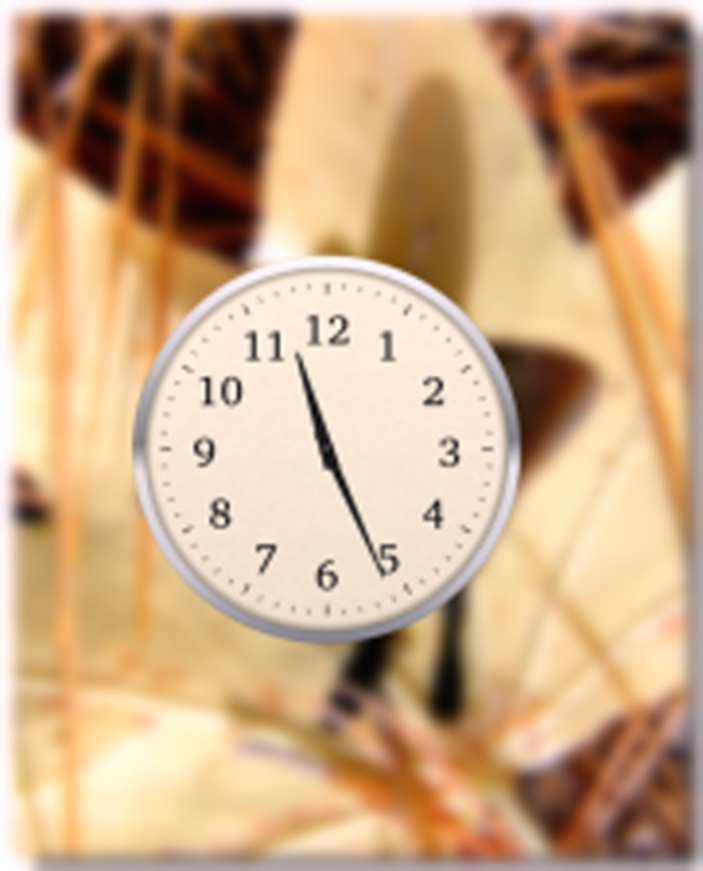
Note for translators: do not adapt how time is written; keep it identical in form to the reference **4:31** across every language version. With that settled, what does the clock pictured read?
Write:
**11:26**
